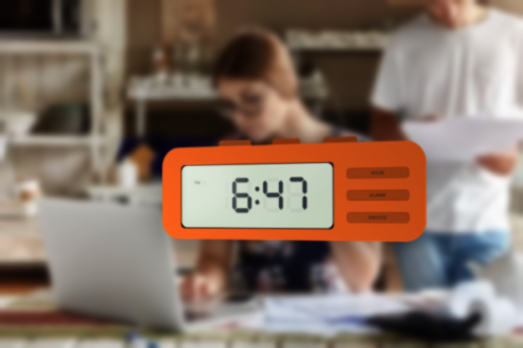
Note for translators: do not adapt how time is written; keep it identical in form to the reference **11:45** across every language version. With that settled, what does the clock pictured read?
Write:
**6:47**
